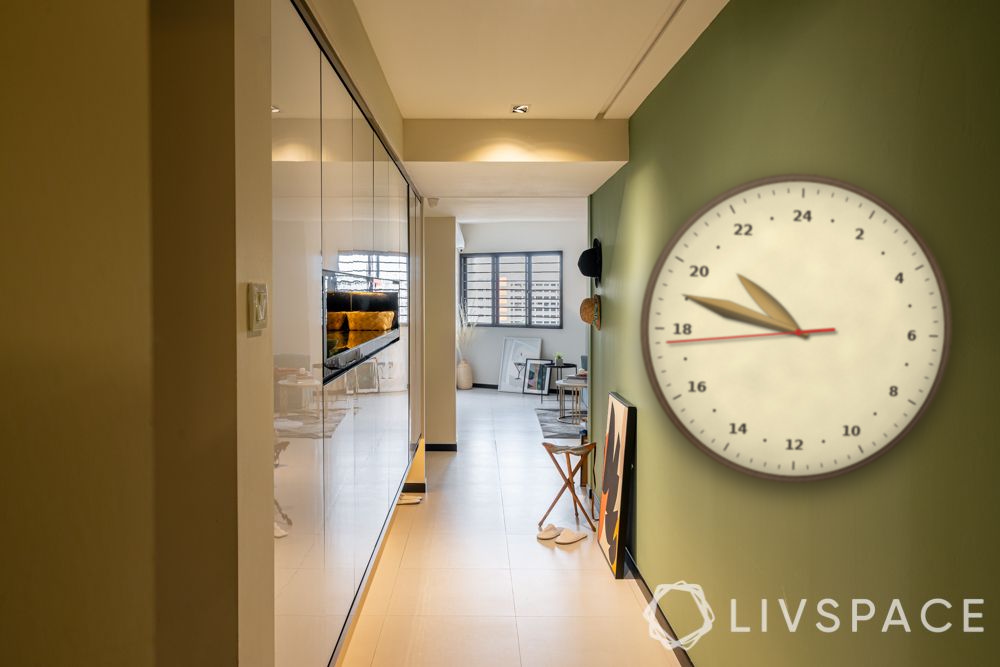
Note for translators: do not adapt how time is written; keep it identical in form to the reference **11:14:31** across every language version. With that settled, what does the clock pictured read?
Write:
**20:47:44**
